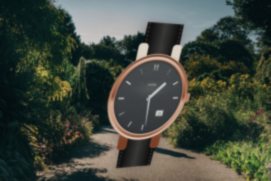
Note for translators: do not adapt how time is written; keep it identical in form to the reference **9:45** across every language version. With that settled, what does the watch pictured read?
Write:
**1:29**
